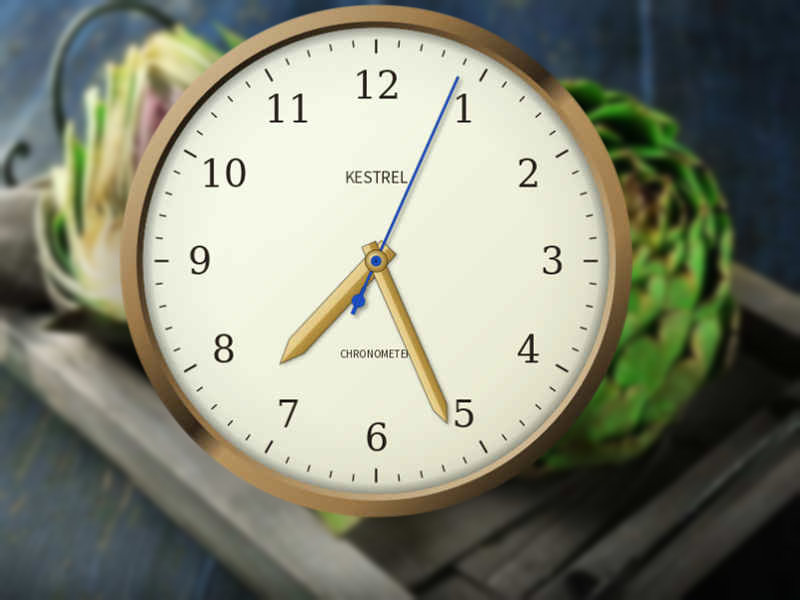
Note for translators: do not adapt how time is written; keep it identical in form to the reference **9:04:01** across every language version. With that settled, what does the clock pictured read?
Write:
**7:26:04**
